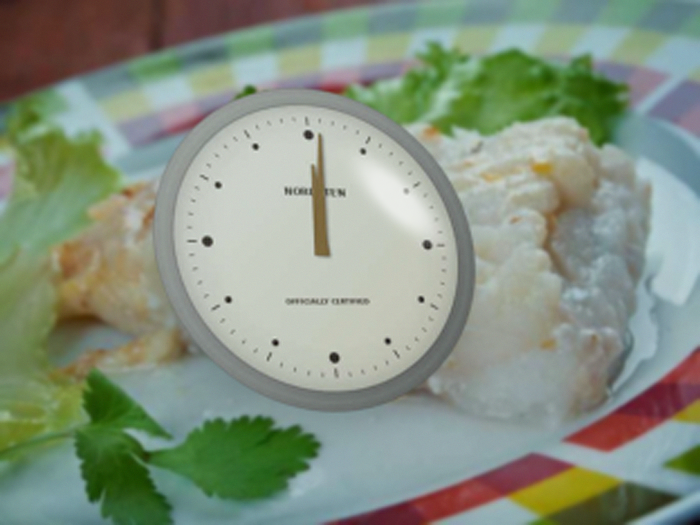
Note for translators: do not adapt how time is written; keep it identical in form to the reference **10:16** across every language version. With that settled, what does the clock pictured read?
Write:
**12:01**
